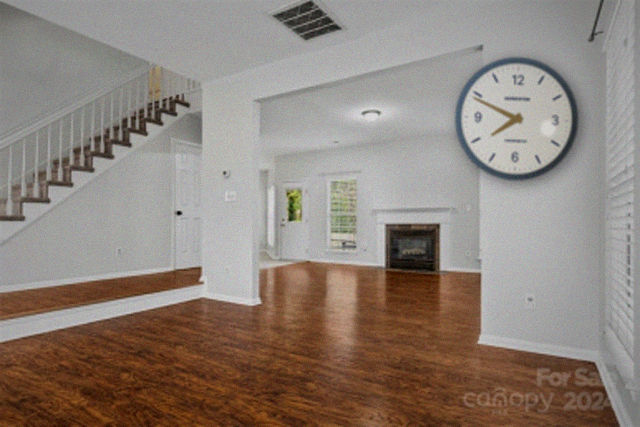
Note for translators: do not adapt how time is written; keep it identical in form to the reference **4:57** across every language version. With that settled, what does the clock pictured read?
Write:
**7:49**
